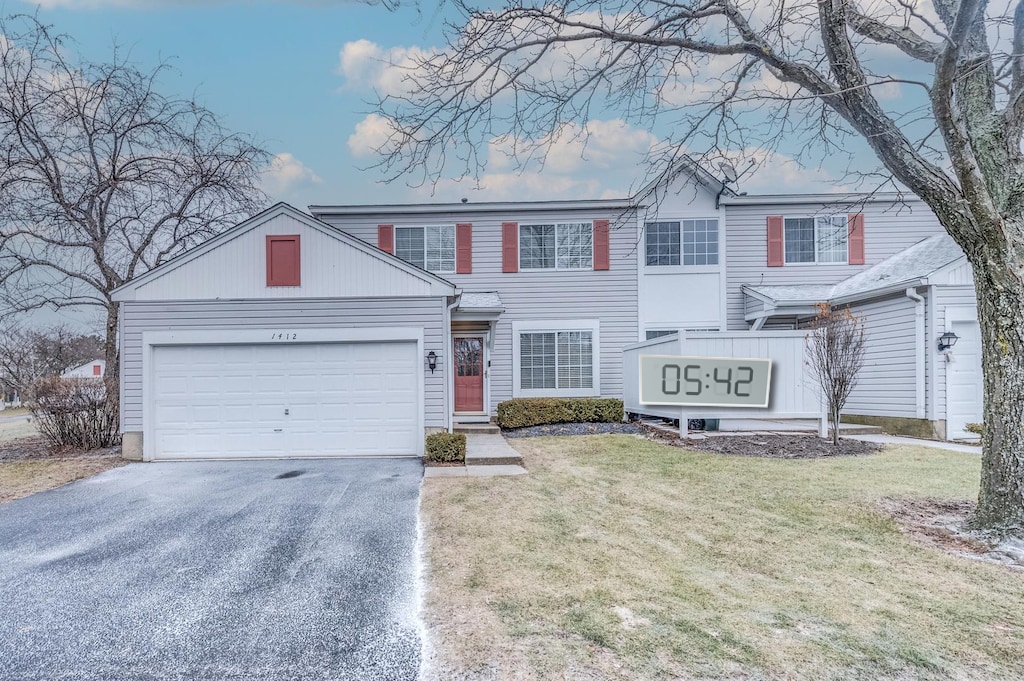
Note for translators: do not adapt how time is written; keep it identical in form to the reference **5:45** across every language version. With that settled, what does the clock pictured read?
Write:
**5:42**
